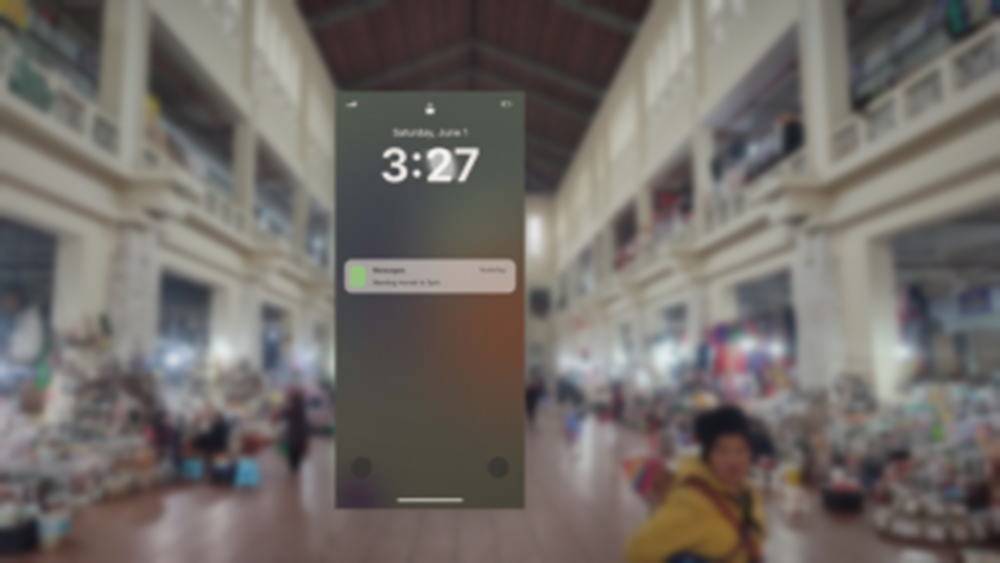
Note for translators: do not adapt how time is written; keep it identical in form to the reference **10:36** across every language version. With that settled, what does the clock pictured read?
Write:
**3:27**
